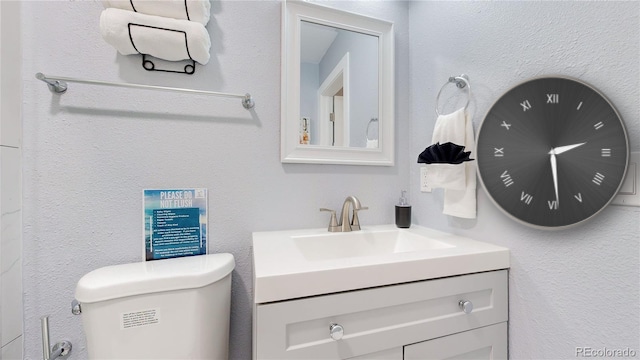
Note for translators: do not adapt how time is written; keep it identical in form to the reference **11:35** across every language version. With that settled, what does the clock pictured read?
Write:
**2:29**
